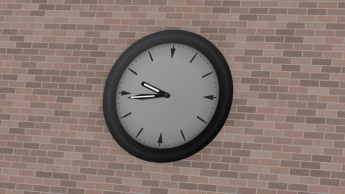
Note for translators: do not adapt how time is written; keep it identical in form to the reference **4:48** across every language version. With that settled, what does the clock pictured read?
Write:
**9:44**
